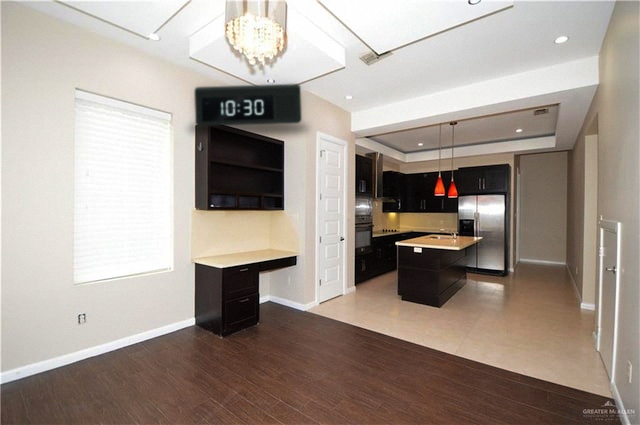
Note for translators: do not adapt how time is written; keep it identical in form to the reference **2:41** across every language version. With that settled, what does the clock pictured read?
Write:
**10:30**
